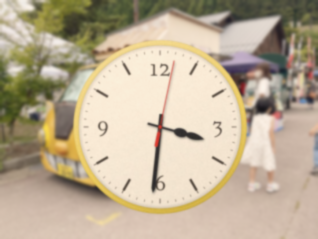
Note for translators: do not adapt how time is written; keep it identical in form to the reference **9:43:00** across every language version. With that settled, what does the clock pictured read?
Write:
**3:31:02**
